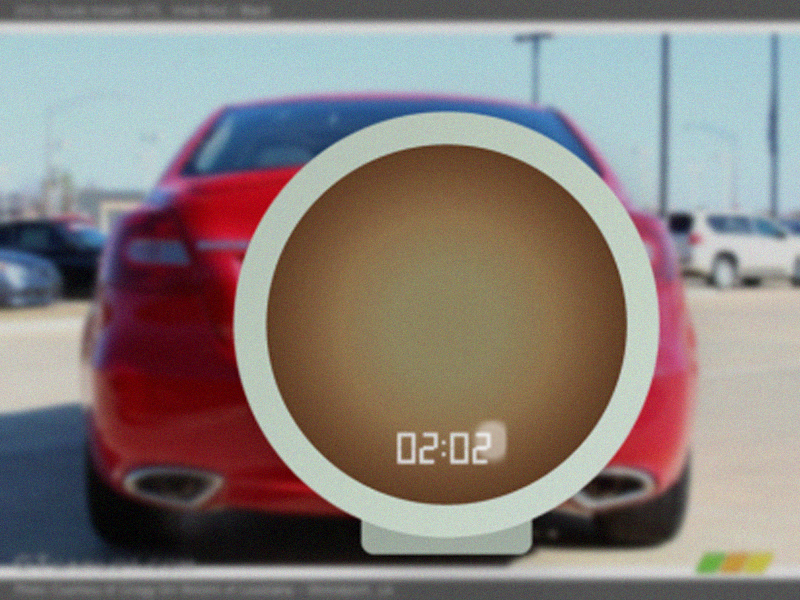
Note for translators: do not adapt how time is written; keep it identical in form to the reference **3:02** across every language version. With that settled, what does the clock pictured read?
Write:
**2:02**
